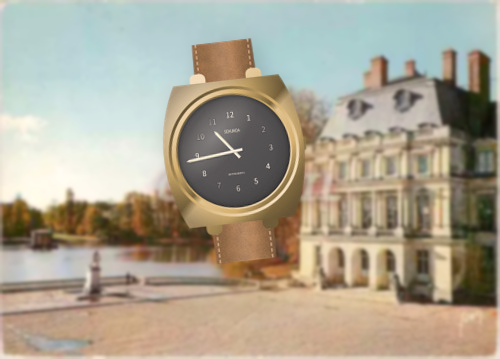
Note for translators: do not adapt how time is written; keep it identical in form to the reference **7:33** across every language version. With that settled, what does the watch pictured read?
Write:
**10:44**
